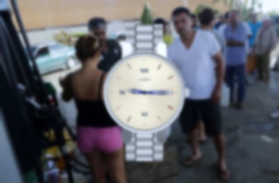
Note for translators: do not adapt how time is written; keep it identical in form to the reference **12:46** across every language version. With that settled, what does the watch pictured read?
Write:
**9:15**
